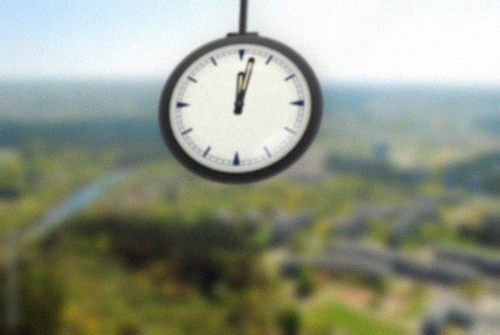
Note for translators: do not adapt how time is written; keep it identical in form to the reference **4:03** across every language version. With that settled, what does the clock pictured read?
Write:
**12:02**
